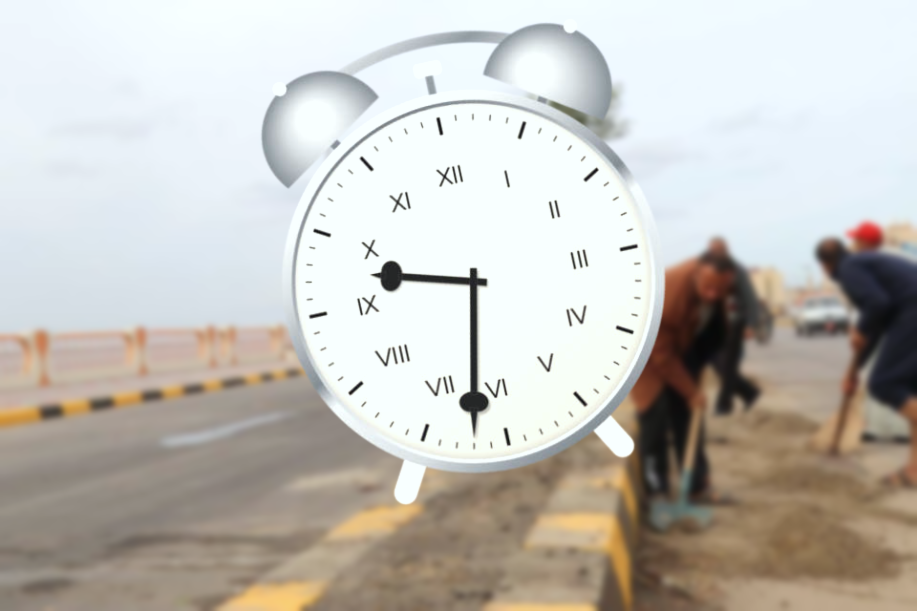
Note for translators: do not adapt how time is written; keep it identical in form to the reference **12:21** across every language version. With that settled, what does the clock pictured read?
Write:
**9:32**
